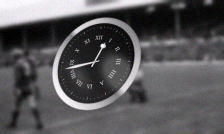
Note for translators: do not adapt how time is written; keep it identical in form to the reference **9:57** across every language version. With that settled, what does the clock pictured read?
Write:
**12:43**
